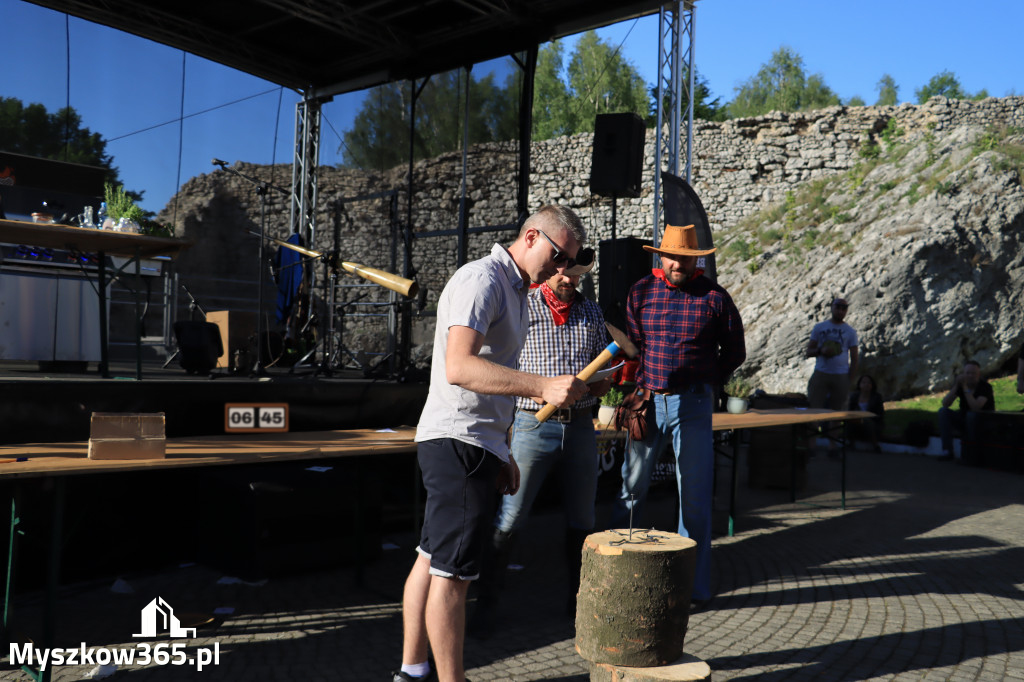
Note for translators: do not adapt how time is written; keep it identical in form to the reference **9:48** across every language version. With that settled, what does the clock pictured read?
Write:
**6:45**
